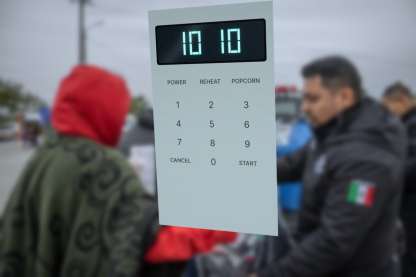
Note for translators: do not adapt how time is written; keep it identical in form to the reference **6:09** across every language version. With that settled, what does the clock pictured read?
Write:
**10:10**
